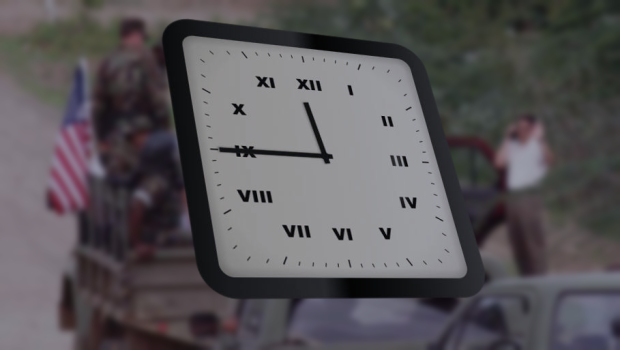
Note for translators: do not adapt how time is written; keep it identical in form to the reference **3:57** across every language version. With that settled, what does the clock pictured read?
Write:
**11:45**
